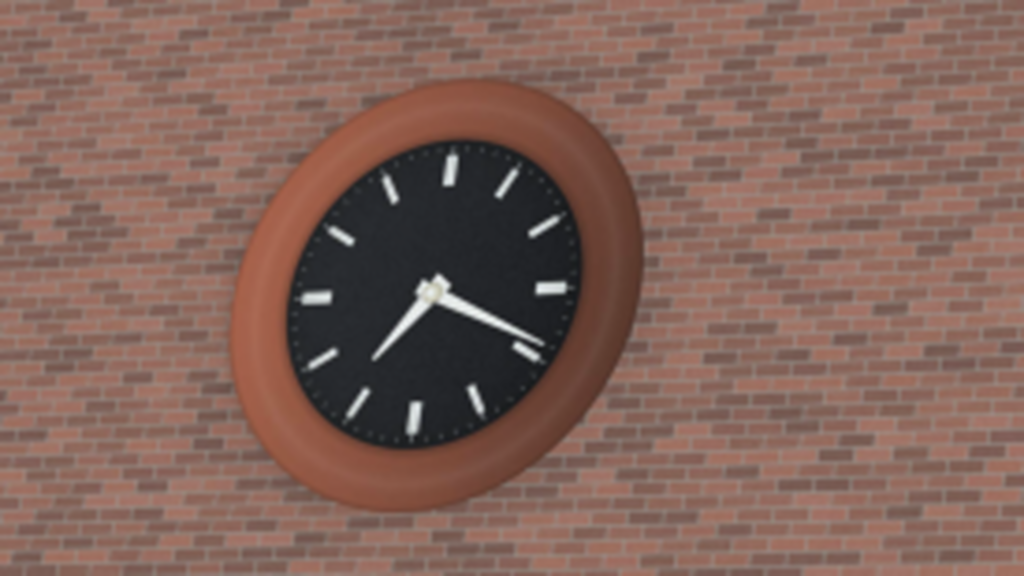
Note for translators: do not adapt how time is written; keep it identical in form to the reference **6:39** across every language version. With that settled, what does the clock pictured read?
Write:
**7:19**
